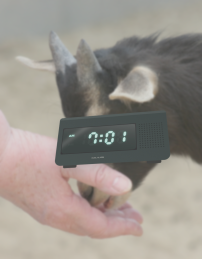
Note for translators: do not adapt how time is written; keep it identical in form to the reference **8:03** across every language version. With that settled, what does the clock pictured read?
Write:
**7:01**
